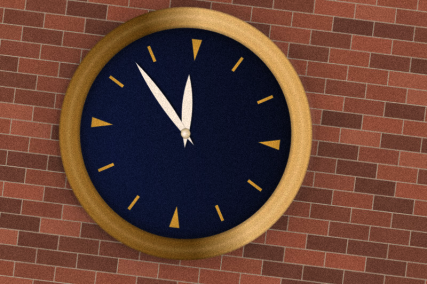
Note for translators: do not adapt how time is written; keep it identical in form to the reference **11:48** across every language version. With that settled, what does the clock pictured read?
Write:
**11:53**
